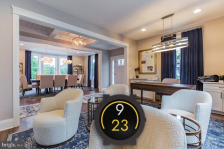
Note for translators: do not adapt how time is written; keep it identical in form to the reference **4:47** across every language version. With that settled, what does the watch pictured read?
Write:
**9:23**
